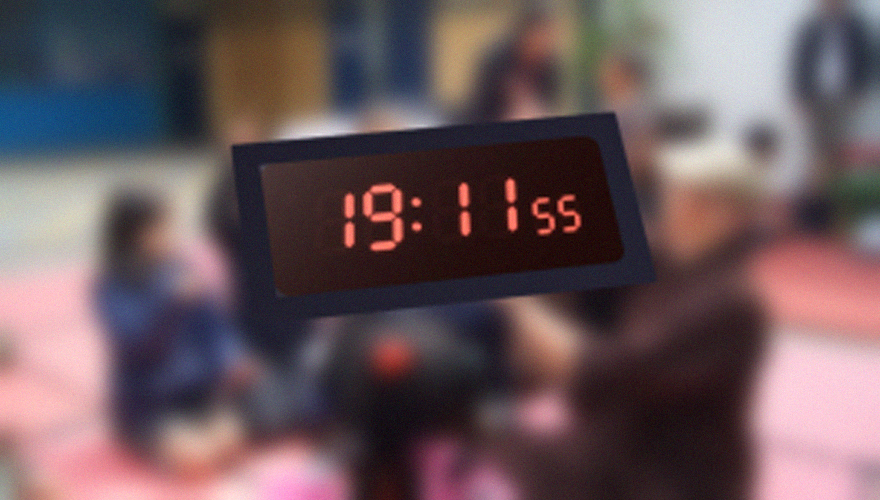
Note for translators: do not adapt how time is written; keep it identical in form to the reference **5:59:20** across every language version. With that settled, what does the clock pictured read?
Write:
**19:11:55**
